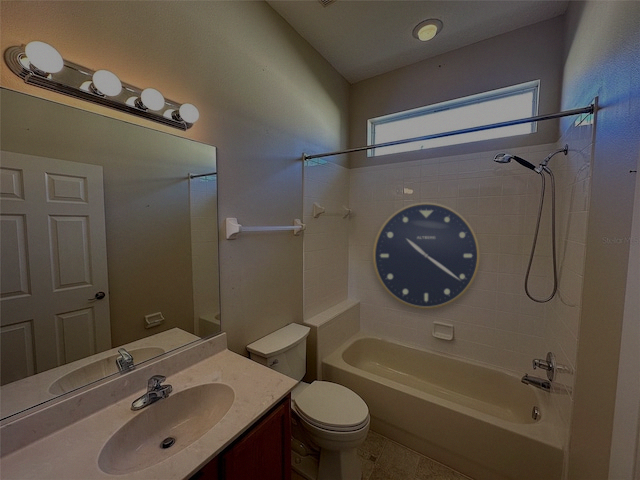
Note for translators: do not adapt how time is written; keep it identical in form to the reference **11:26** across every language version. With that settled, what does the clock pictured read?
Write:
**10:21**
